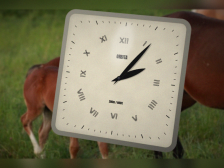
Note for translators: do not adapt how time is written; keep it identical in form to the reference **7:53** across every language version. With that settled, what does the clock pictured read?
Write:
**2:06**
